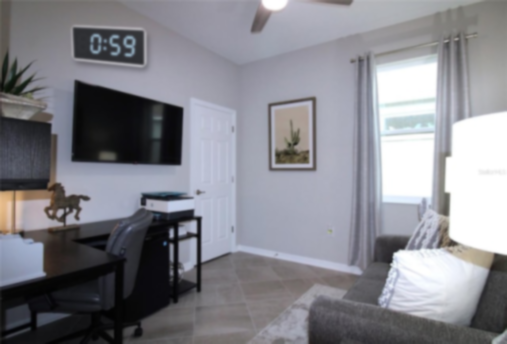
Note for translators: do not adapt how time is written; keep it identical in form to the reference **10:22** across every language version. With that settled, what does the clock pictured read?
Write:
**0:59**
